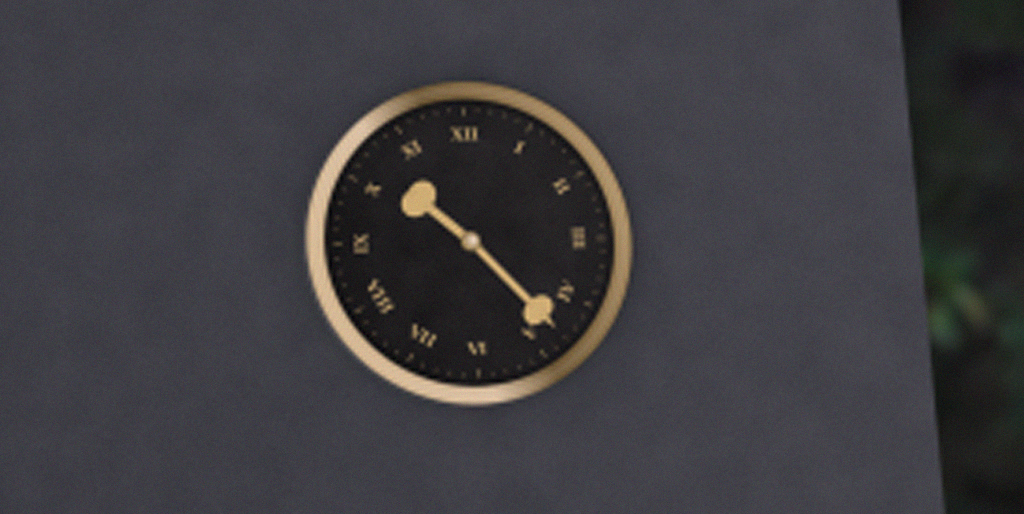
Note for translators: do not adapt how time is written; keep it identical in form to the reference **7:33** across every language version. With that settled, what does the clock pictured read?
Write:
**10:23**
